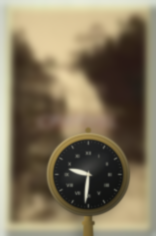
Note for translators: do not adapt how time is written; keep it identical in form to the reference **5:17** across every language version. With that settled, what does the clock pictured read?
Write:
**9:31**
